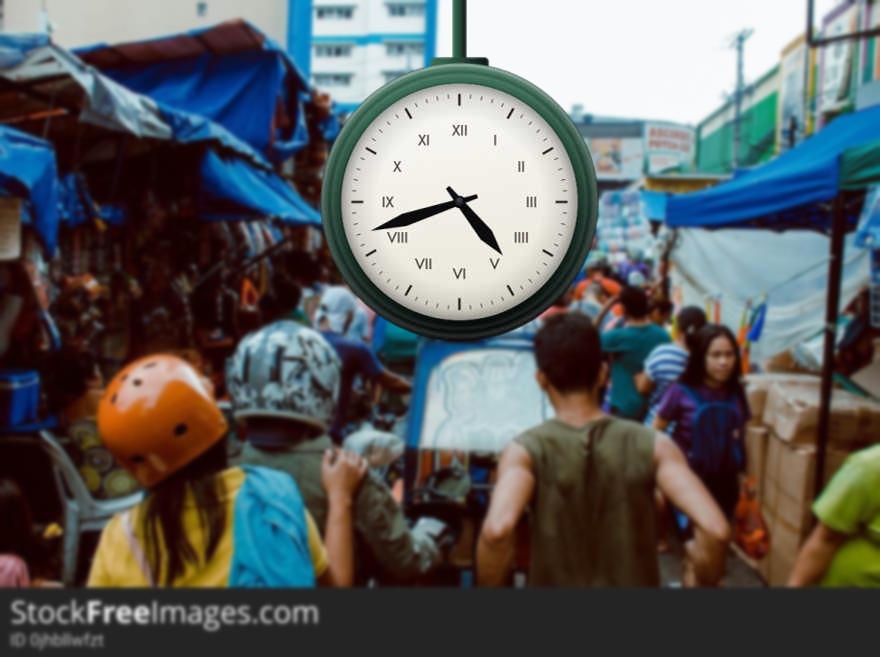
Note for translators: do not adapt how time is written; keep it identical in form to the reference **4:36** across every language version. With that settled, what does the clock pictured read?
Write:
**4:42**
